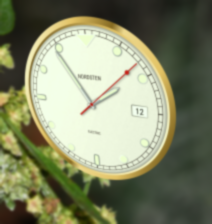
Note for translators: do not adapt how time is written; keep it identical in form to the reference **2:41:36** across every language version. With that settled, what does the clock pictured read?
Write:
**1:54:08**
